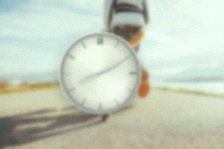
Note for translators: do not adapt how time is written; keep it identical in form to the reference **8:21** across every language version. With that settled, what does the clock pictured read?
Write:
**8:10**
